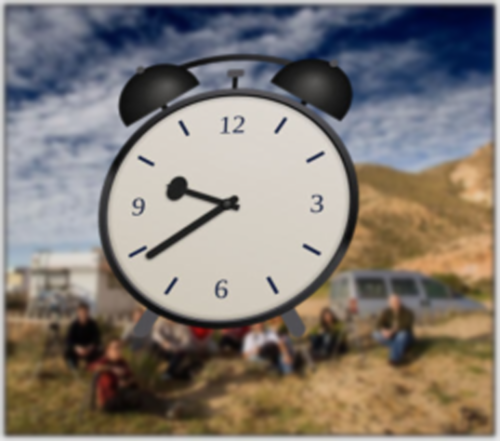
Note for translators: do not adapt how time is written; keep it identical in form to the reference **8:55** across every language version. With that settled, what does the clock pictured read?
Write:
**9:39**
